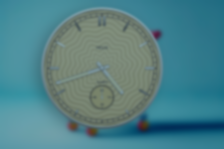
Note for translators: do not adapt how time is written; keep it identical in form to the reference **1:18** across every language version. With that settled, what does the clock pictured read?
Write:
**4:42**
